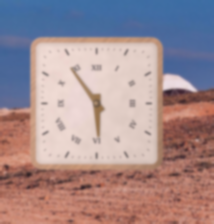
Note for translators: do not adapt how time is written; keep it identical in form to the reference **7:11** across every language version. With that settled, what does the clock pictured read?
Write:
**5:54**
